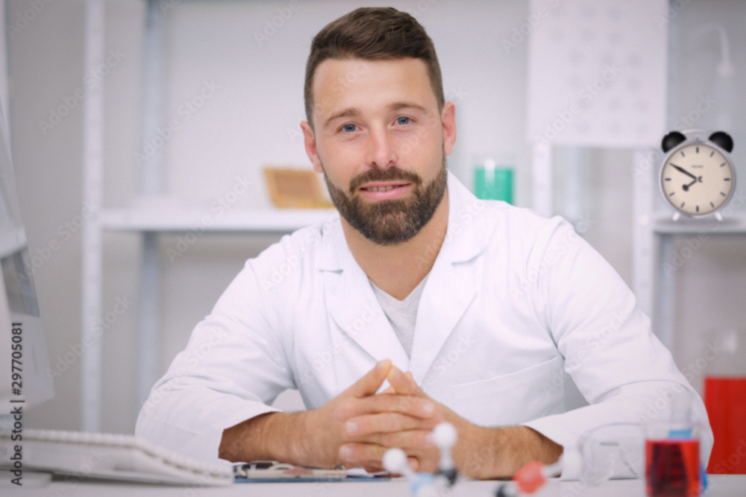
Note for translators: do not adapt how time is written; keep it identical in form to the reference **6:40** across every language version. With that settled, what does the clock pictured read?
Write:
**7:50**
